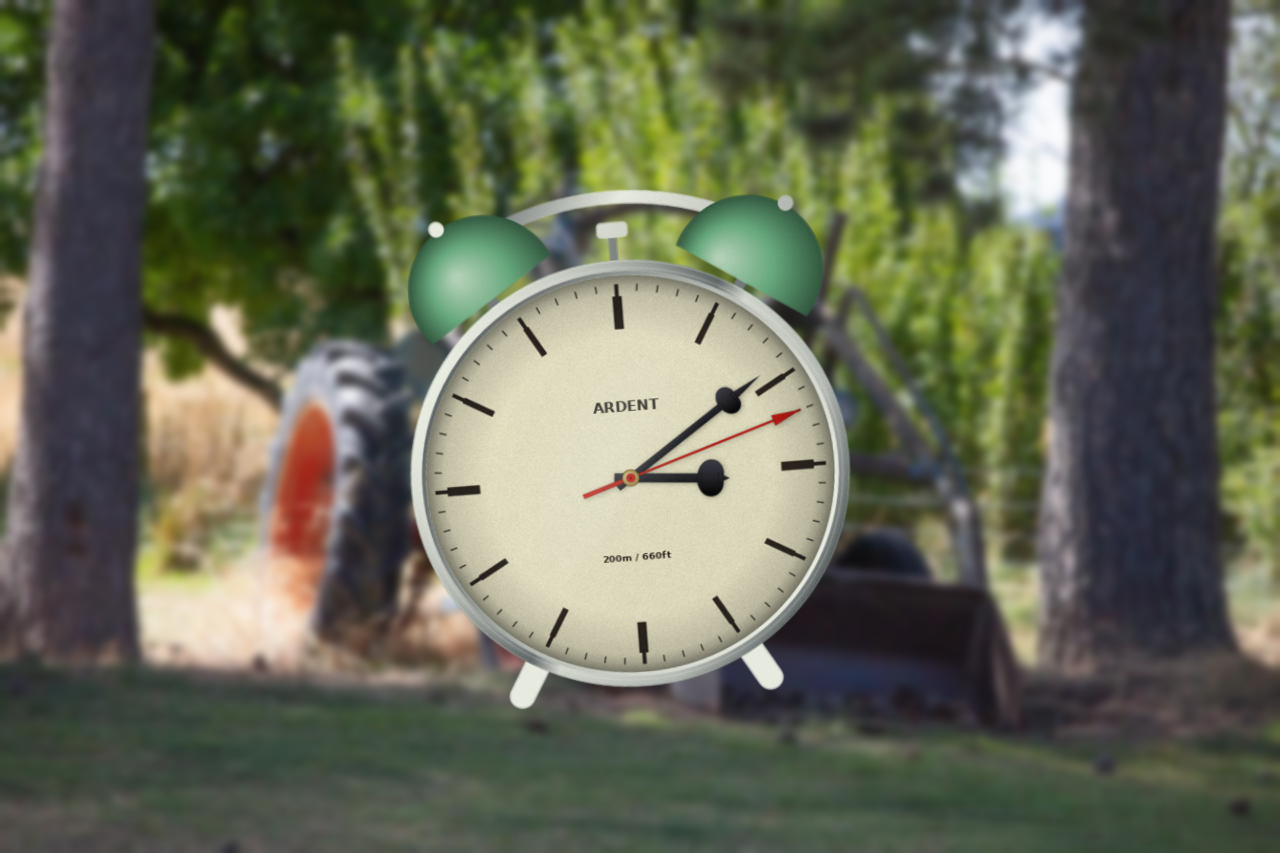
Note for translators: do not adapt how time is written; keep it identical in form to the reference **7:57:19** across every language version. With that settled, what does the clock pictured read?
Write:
**3:09:12**
